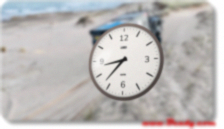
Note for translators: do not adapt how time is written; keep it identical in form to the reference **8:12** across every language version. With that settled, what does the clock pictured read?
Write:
**8:37**
